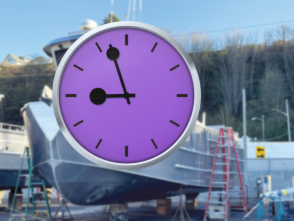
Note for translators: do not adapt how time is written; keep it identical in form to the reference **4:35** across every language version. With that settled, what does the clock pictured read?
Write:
**8:57**
